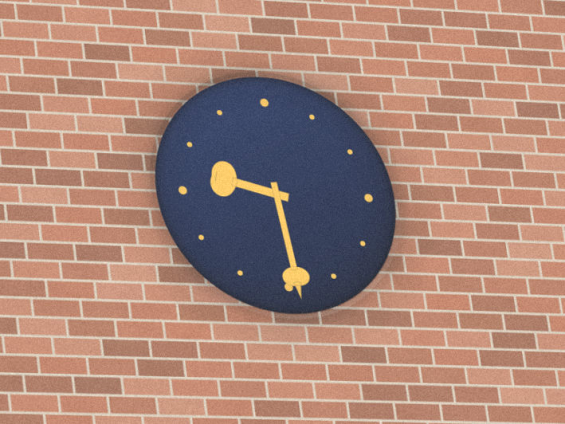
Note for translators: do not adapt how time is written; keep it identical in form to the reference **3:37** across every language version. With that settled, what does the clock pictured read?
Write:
**9:29**
